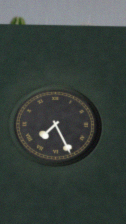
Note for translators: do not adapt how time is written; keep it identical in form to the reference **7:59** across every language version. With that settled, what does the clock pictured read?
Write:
**7:26**
